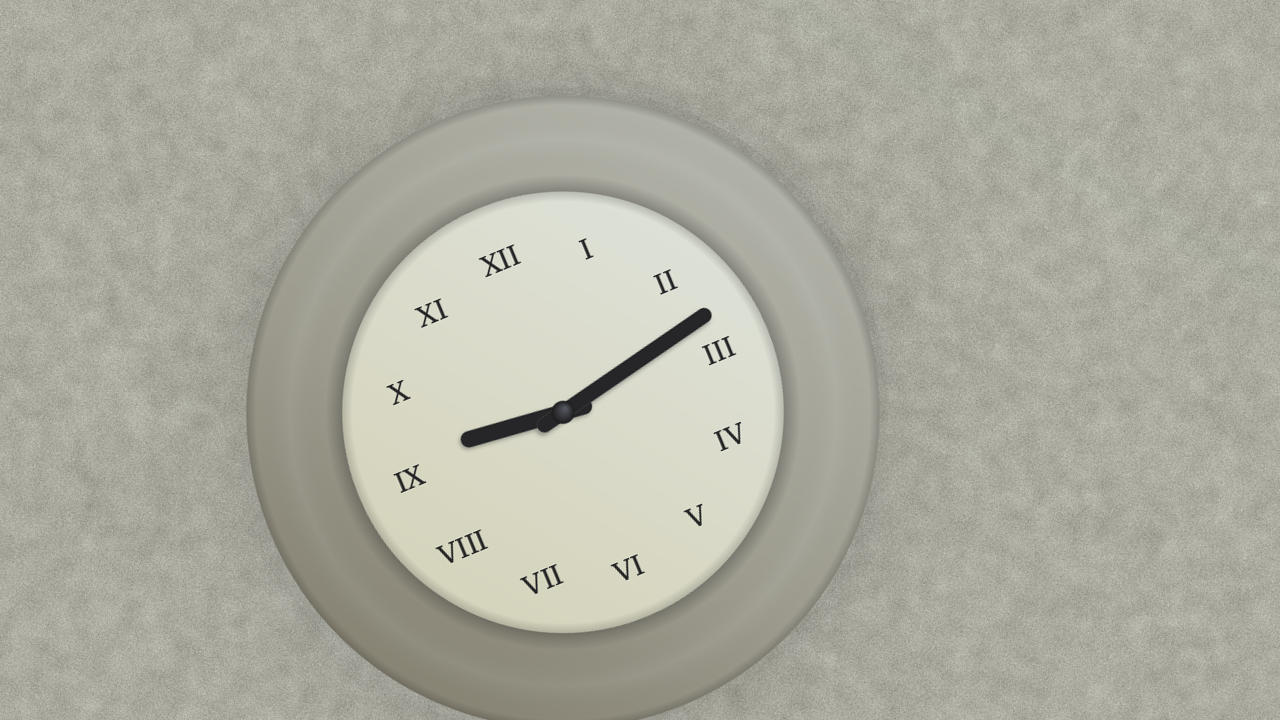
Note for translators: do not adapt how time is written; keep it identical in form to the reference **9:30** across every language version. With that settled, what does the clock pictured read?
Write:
**9:13**
